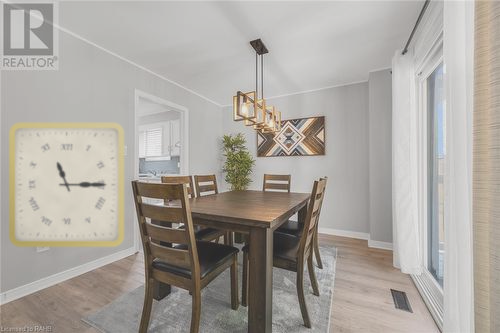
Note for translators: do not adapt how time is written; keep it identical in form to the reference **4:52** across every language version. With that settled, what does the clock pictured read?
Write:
**11:15**
